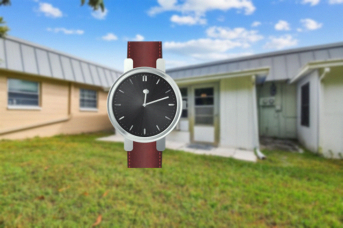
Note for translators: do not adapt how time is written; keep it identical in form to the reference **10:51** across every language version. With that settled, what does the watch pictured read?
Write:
**12:12**
